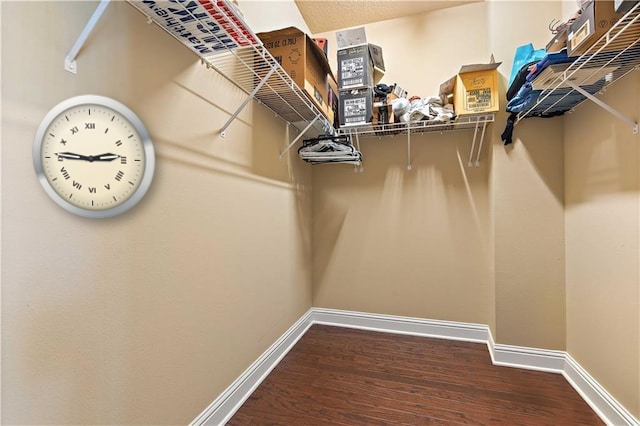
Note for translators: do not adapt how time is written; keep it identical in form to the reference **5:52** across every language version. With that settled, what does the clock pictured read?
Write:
**2:46**
